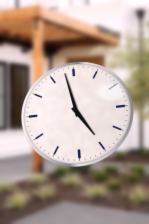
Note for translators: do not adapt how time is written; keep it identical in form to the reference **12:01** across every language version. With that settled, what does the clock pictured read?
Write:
**4:58**
